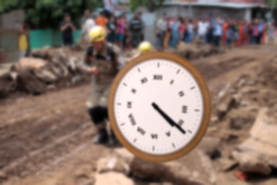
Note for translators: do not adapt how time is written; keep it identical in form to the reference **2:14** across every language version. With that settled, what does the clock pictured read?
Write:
**4:21**
